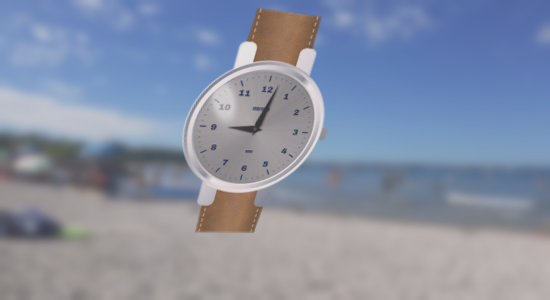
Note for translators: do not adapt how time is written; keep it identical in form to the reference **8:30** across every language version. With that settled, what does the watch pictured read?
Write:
**9:02**
